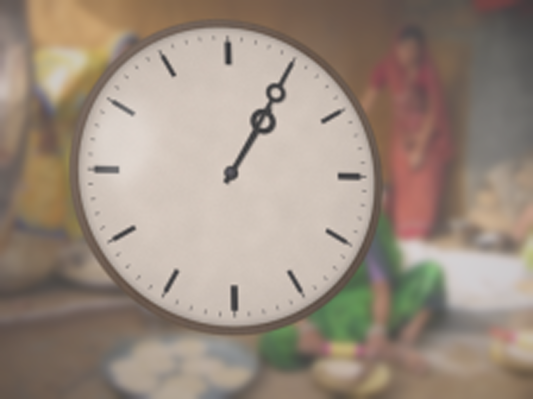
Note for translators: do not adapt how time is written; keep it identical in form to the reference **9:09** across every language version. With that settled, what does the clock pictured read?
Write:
**1:05**
